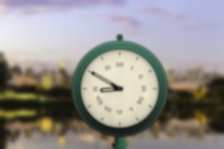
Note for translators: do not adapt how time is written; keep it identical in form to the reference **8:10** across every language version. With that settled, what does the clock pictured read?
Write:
**8:50**
